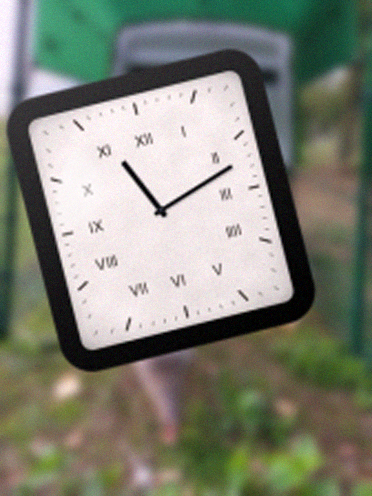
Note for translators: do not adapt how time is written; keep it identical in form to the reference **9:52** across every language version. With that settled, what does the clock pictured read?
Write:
**11:12**
